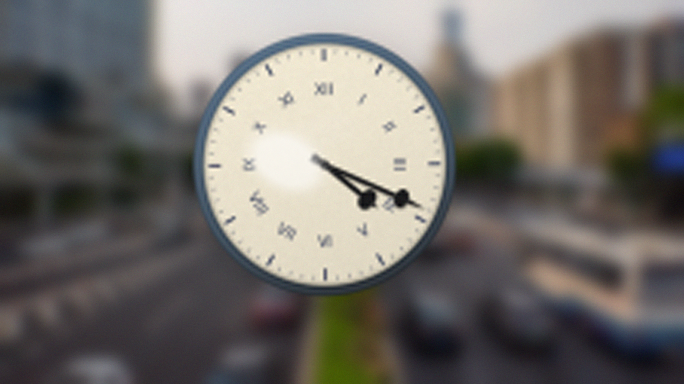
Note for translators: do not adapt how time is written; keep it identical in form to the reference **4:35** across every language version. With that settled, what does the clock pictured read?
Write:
**4:19**
